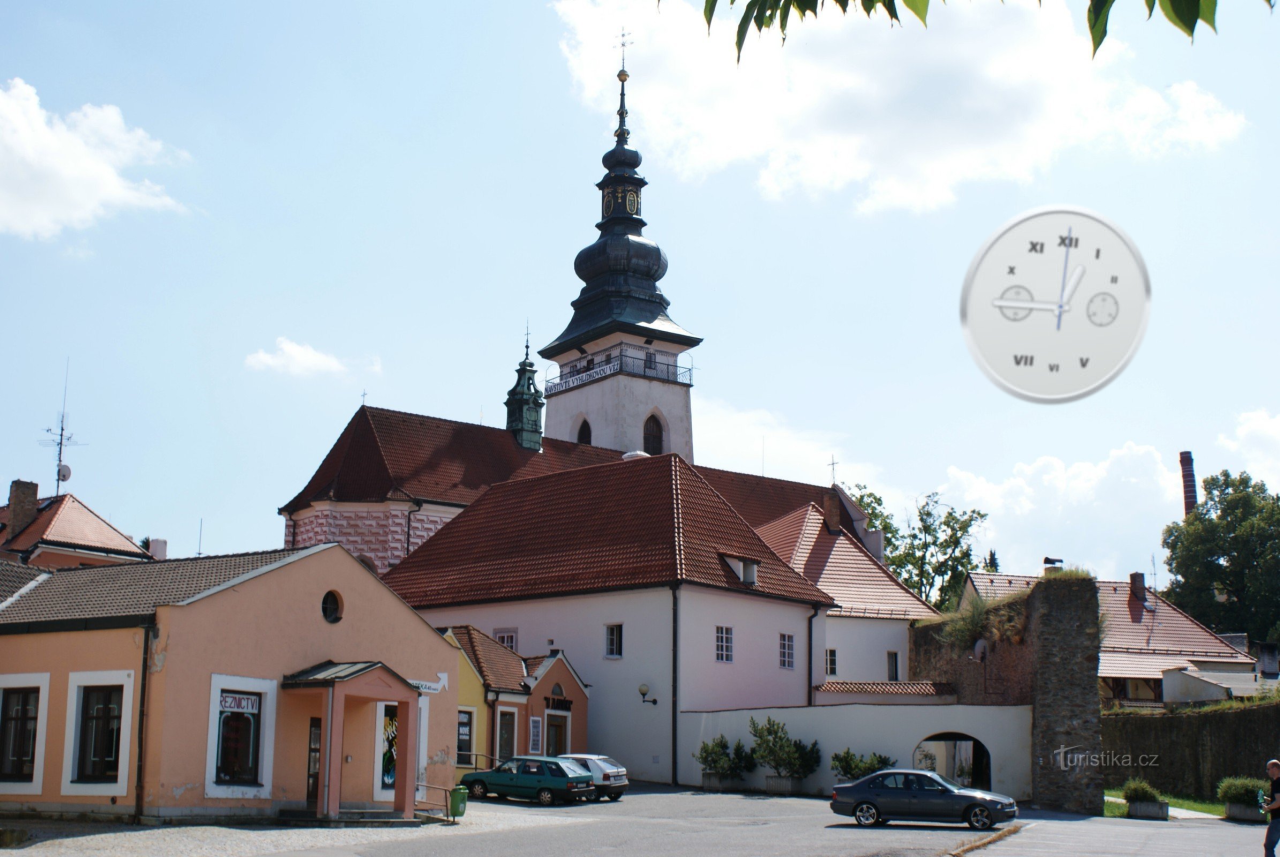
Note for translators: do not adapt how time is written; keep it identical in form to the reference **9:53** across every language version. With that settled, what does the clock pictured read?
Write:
**12:45**
